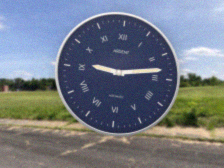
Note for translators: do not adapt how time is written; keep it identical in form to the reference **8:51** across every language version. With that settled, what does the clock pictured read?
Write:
**9:13**
